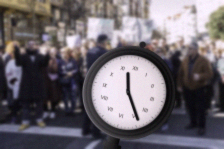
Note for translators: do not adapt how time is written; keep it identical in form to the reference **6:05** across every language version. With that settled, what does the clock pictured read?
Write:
**11:24**
